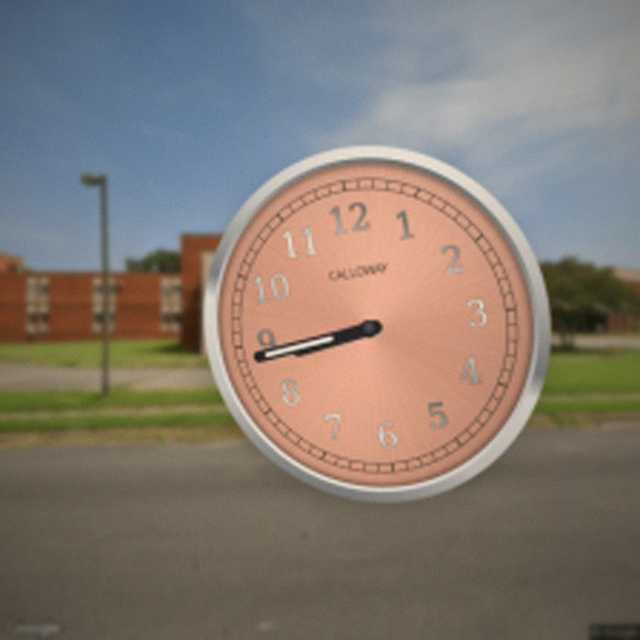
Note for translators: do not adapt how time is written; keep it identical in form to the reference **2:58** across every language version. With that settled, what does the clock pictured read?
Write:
**8:44**
